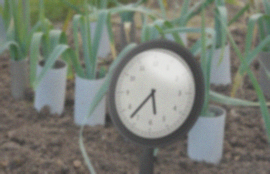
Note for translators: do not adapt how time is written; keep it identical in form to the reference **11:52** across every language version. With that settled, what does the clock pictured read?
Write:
**5:37**
